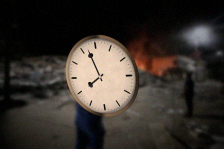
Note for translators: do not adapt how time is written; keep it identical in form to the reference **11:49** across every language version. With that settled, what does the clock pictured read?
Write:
**7:57**
